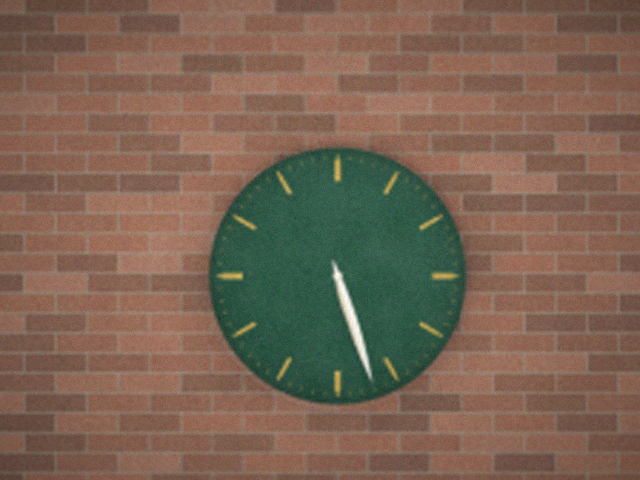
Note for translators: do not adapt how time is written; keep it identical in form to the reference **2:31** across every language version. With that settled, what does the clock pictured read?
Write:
**5:27**
